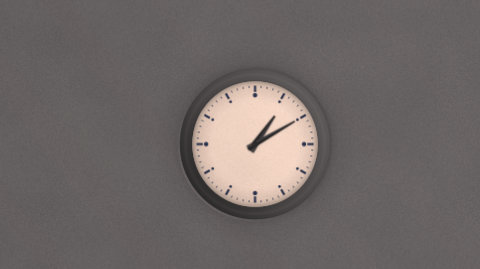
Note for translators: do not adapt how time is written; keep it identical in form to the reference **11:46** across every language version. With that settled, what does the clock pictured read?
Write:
**1:10**
